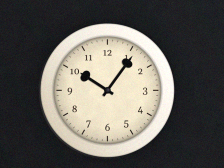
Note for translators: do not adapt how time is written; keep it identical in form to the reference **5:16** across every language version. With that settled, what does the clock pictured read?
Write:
**10:06**
